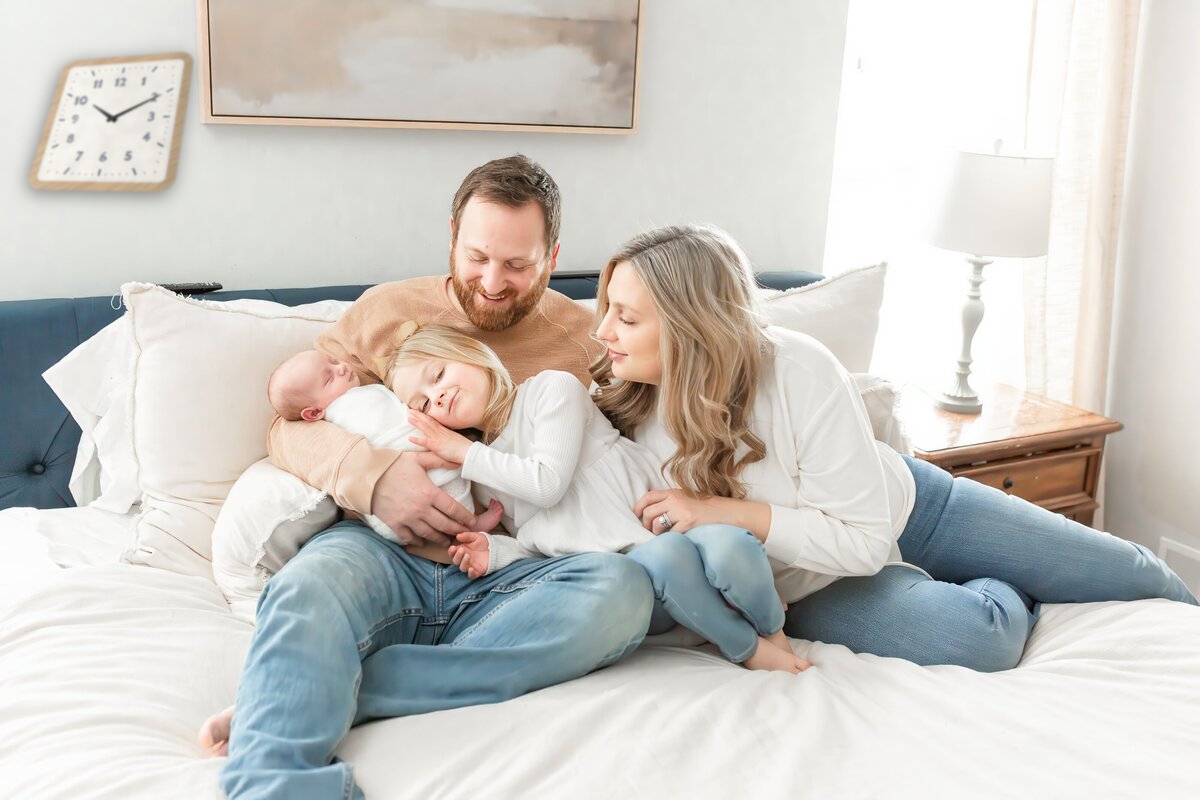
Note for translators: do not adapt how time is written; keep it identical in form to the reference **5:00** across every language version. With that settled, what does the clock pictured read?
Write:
**10:10**
